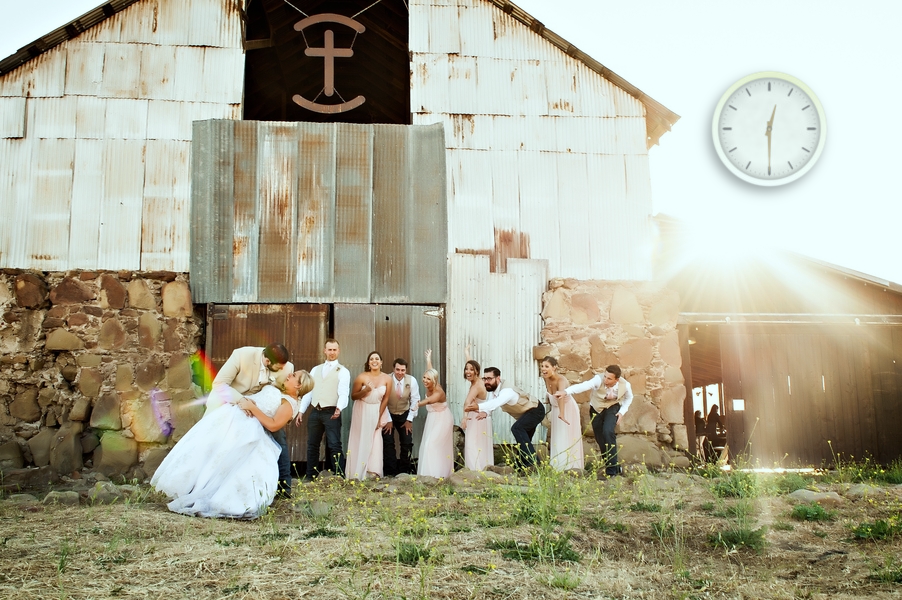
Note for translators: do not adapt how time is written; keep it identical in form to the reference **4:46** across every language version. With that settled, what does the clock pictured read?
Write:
**12:30**
